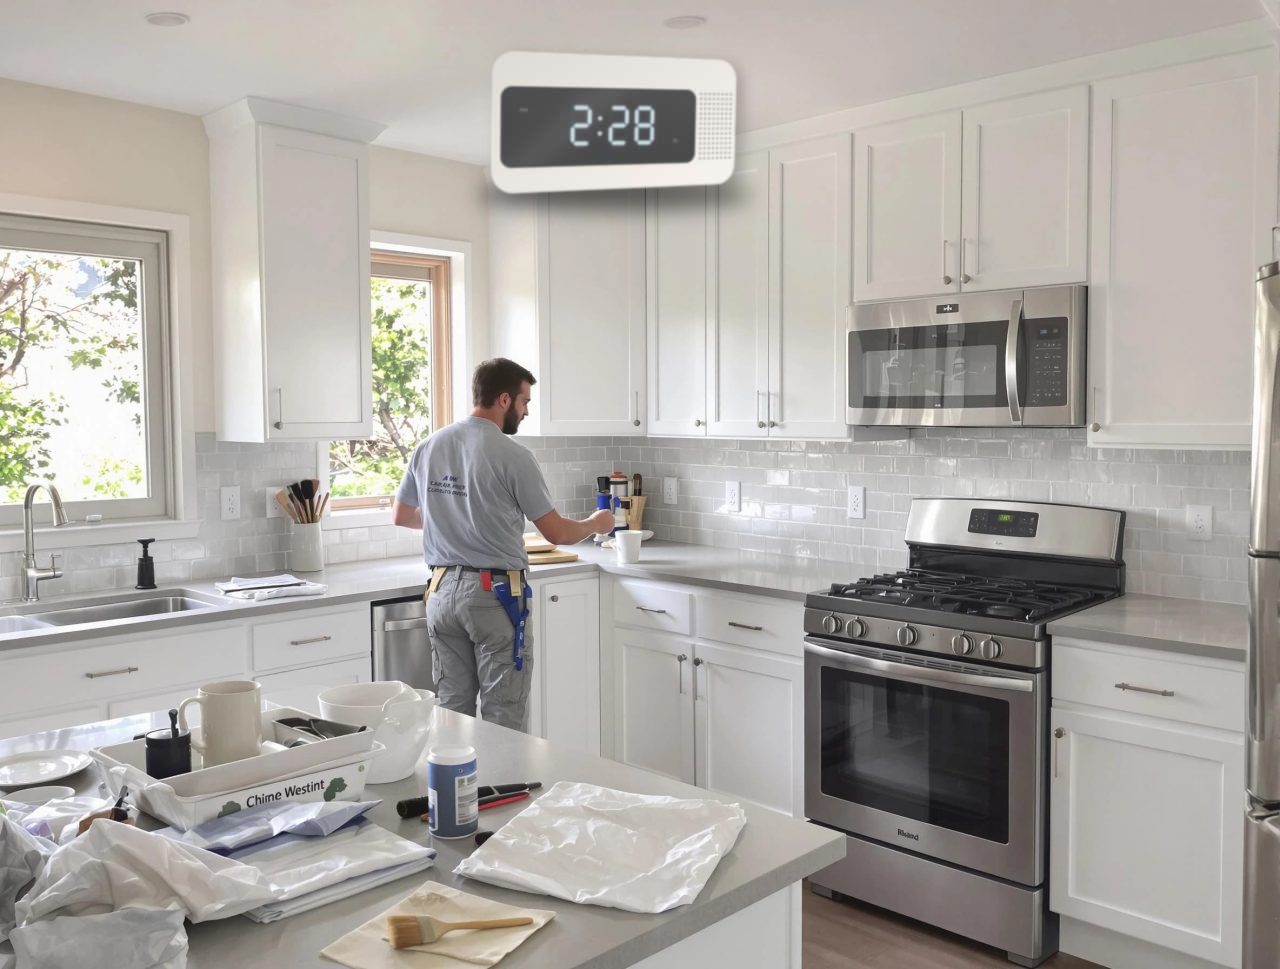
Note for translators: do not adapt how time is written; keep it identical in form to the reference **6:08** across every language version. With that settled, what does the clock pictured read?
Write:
**2:28**
